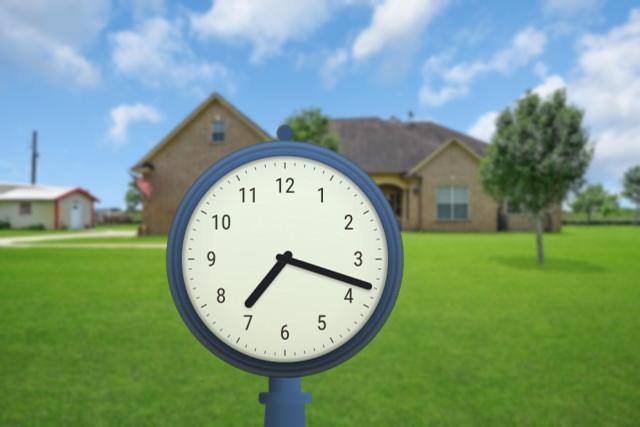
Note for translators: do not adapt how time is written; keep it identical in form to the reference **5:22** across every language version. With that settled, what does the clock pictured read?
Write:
**7:18**
